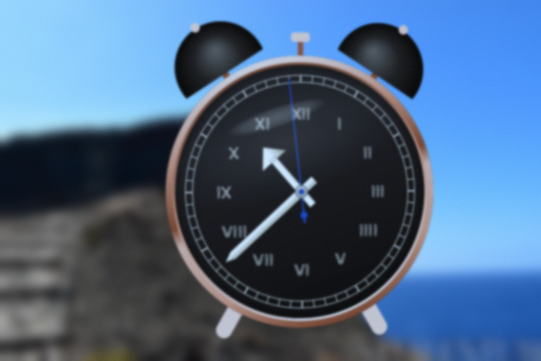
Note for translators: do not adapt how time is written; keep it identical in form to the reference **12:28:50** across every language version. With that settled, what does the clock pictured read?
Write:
**10:37:59**
